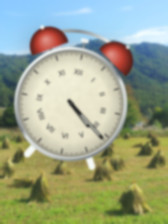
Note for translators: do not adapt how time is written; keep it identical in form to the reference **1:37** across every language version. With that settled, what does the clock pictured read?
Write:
**4:21**
